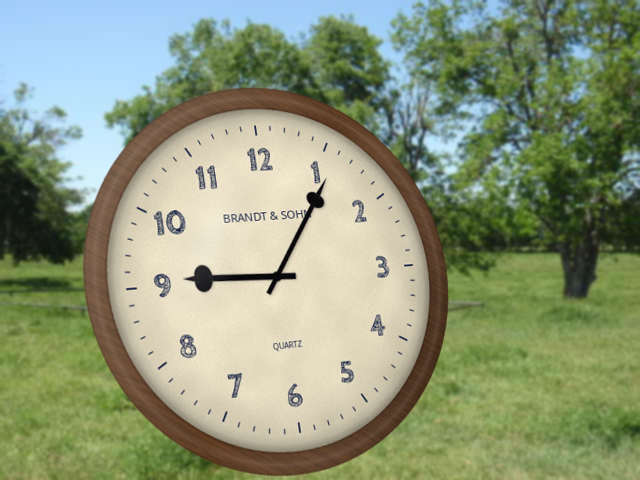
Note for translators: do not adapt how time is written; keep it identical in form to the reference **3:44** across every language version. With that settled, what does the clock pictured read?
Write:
**9:06**
